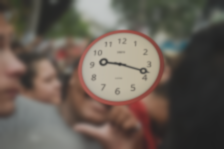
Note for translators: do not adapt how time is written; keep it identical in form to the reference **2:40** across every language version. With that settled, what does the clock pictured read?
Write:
**9:18**
